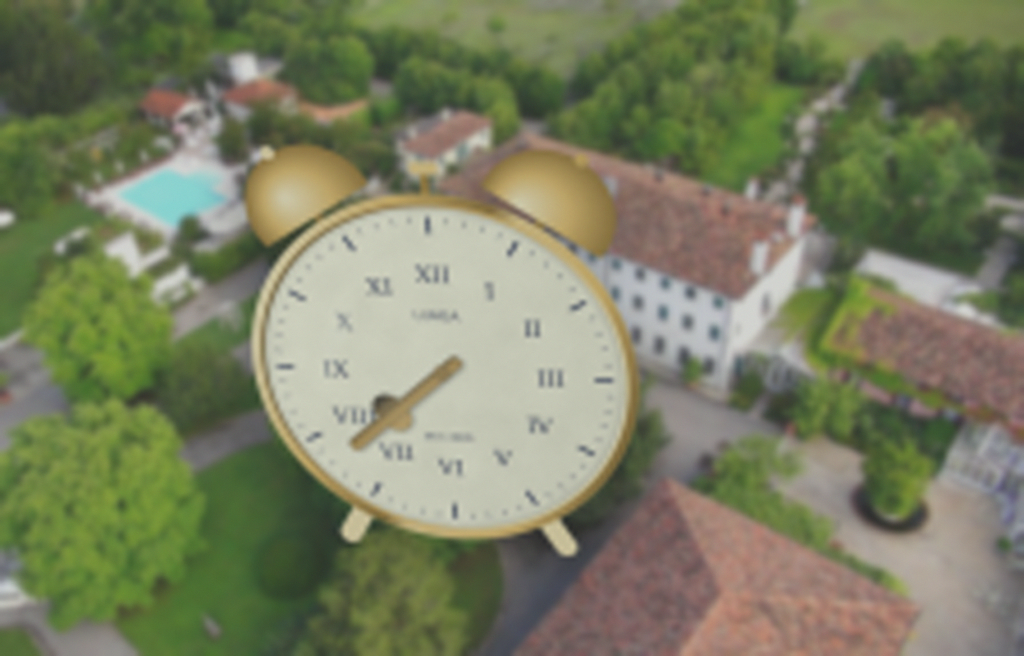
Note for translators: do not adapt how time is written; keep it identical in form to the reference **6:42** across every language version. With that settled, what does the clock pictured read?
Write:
**7:38**
